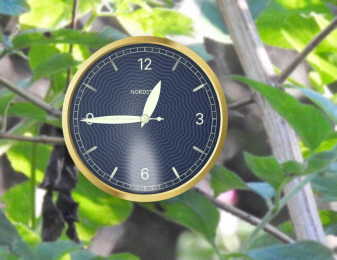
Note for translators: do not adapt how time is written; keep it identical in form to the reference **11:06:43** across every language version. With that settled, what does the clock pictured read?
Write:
**12:44:45**
